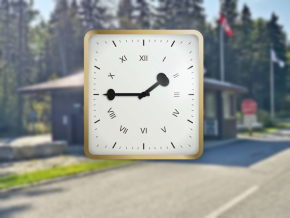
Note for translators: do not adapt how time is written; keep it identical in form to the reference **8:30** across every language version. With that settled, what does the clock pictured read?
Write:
**1:45**
